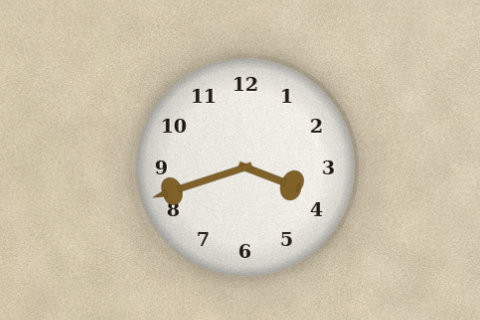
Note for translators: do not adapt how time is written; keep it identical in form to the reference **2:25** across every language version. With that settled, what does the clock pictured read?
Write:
**3:42**
